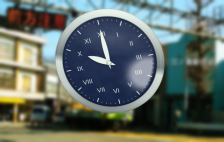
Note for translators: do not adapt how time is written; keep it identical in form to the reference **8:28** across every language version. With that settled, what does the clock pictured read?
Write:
**10:00**
